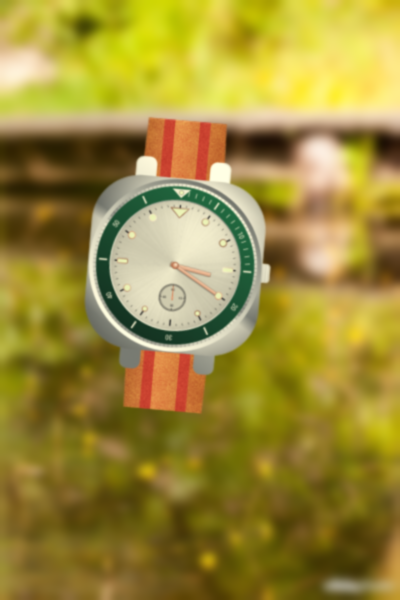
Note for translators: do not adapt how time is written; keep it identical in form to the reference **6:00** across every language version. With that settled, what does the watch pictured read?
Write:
**3:20**
